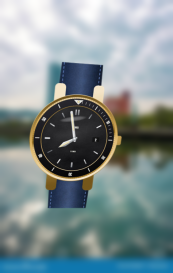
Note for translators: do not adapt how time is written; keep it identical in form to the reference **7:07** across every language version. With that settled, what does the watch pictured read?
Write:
**7:58**
